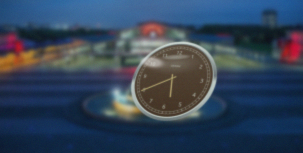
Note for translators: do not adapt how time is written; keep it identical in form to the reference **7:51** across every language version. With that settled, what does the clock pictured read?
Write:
**5:40**
